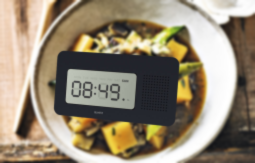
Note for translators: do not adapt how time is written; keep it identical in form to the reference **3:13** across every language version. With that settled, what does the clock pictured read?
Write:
**8:49**
